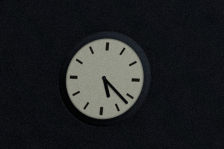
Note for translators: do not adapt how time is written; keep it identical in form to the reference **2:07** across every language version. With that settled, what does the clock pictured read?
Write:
**5:22**
